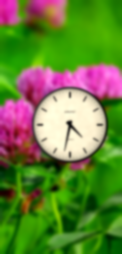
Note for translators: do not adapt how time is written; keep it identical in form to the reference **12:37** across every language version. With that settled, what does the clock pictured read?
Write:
**4:32**
